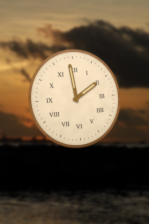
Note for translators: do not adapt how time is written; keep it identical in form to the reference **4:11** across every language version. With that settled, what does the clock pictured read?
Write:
**1:59**
